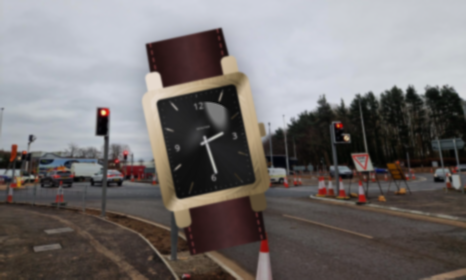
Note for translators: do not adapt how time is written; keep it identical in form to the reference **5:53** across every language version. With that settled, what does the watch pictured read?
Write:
**2:29**
